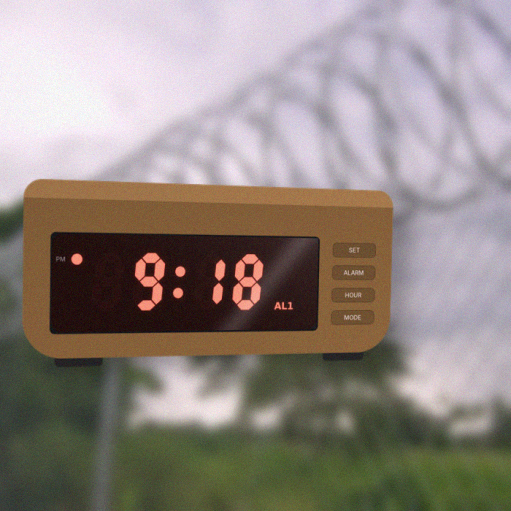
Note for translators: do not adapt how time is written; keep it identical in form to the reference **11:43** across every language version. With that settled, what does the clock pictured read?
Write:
**9:18**
